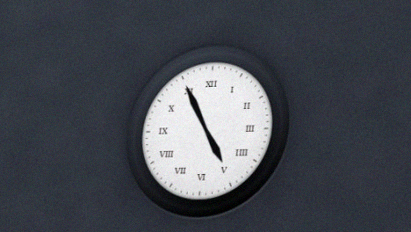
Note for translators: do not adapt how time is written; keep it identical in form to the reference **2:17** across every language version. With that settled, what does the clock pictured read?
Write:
**4:55**
